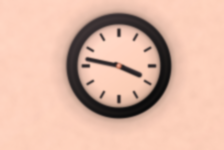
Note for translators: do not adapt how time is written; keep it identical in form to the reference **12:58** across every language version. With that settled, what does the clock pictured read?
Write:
**3:47**
